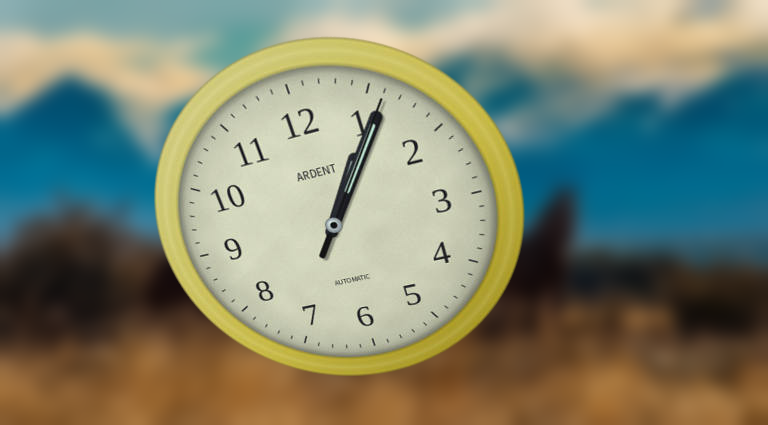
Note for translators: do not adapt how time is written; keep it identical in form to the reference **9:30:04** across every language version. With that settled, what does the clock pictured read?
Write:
**1:06:06**
